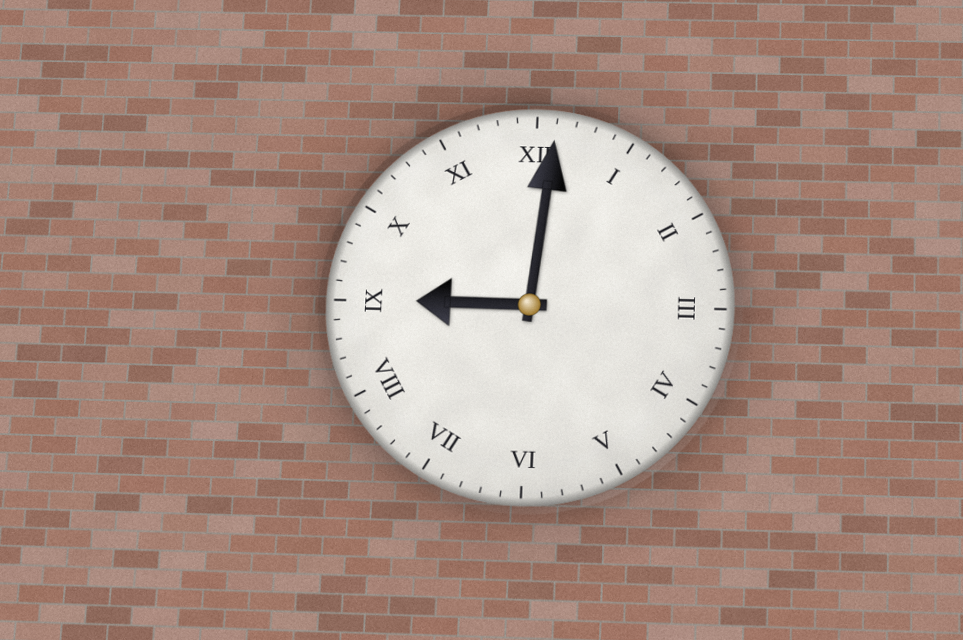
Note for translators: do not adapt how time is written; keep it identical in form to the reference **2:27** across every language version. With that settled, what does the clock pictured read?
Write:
**9:01**
